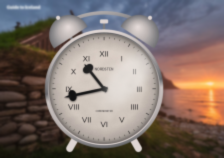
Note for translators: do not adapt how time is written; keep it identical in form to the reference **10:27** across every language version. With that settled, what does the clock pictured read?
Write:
**10:43**
